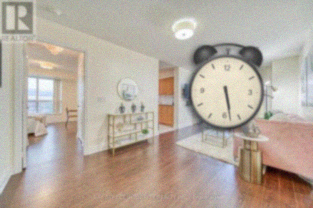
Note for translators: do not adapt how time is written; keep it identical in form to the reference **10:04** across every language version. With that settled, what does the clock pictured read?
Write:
**5:28**
